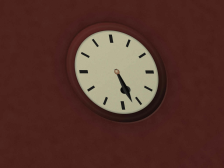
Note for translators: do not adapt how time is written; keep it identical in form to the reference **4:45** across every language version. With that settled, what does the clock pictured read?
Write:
**5:27**
